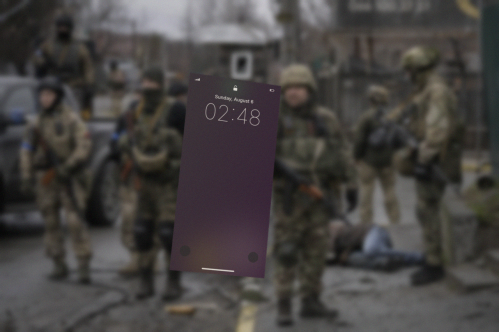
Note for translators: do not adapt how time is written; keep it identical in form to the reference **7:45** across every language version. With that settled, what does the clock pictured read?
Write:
**2:48**
